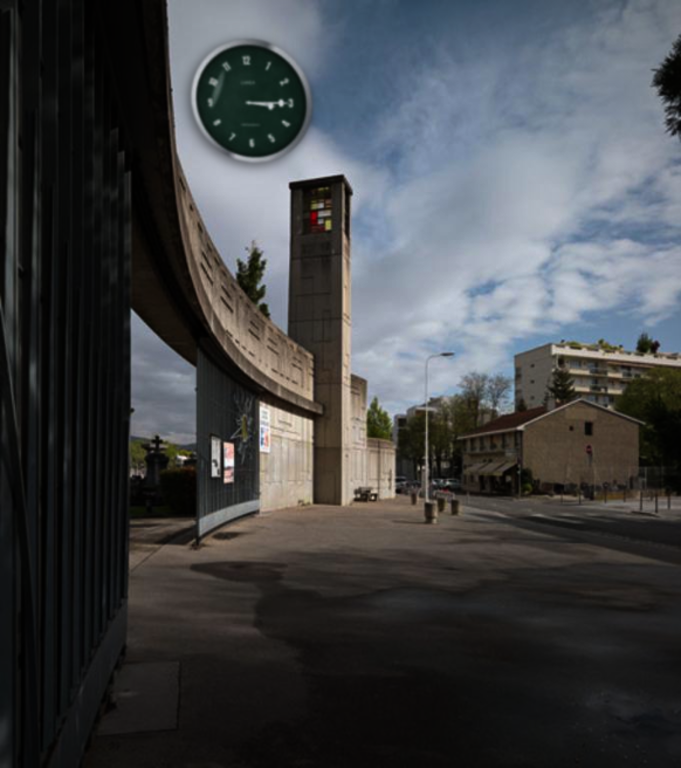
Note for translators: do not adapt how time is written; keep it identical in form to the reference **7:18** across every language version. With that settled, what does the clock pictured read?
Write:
**3:15**
